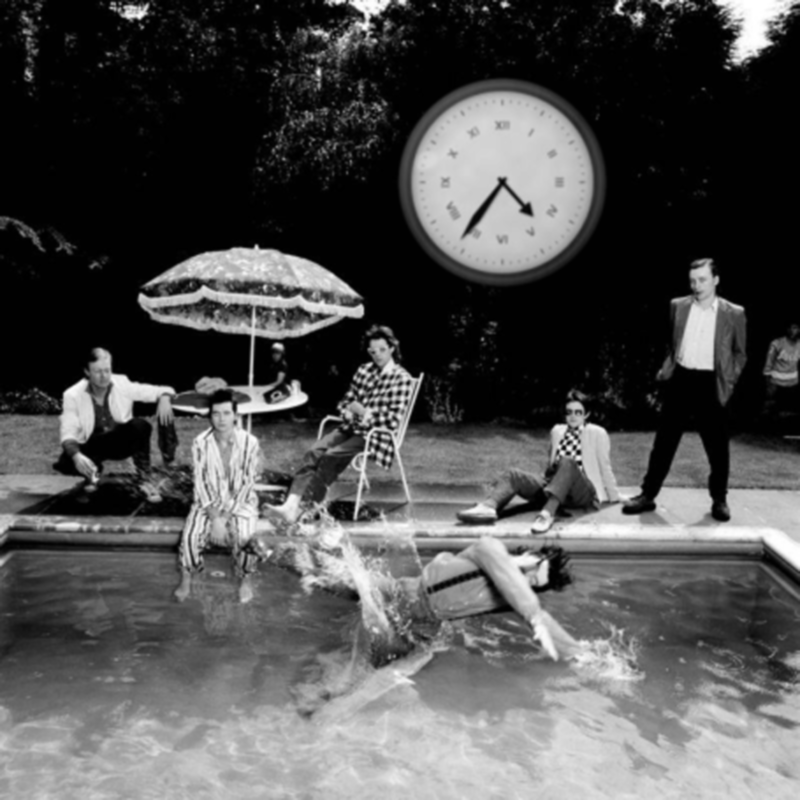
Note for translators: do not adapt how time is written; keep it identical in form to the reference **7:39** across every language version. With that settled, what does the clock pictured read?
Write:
**4:36**
